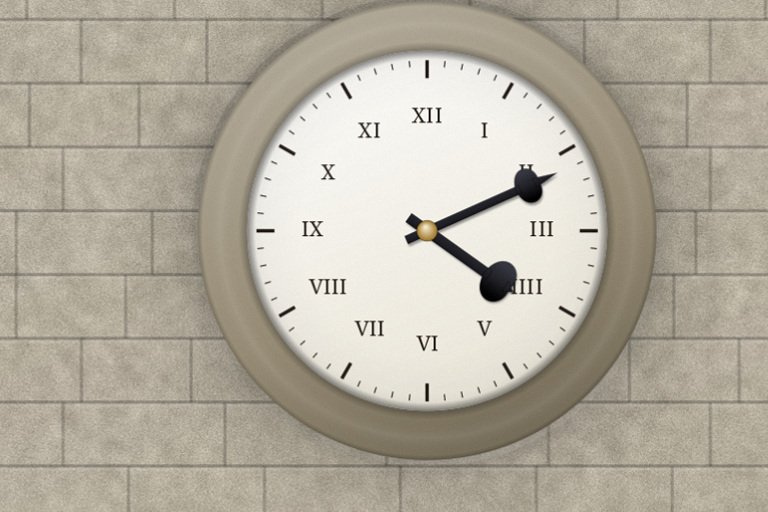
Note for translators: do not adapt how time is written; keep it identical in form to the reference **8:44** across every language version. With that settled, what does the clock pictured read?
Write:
**4:11**
